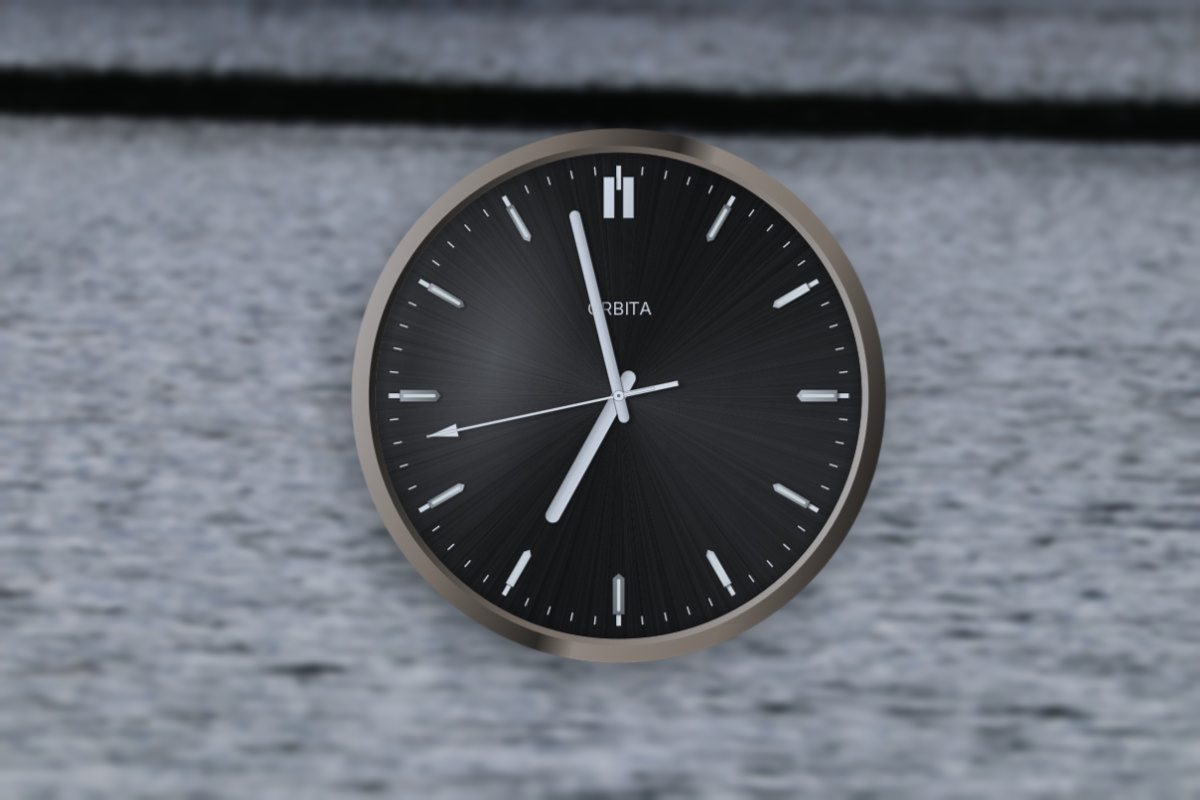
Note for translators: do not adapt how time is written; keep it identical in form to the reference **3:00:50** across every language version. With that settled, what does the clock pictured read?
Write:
**6:57:43**
